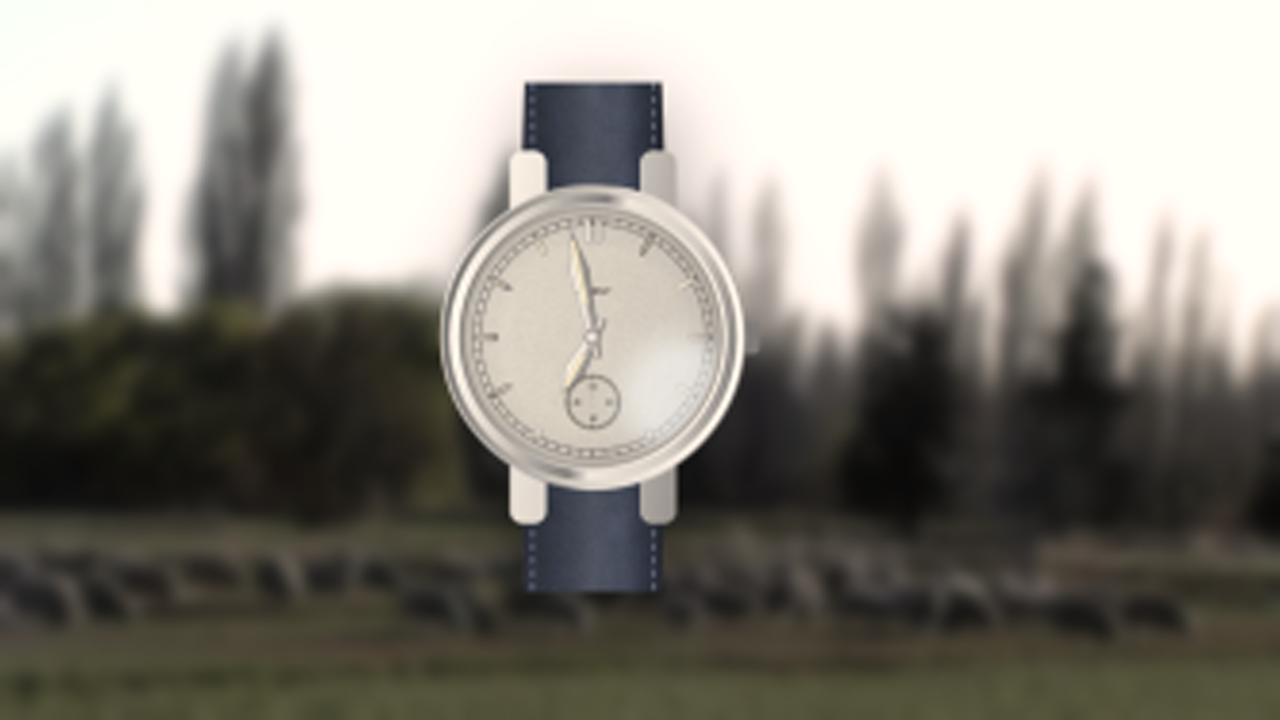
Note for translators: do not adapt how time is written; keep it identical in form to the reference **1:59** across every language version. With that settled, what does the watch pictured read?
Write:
**6:58**
